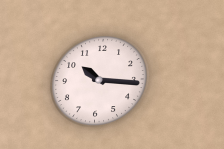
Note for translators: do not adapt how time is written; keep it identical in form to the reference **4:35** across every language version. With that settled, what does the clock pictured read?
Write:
**10:16**
